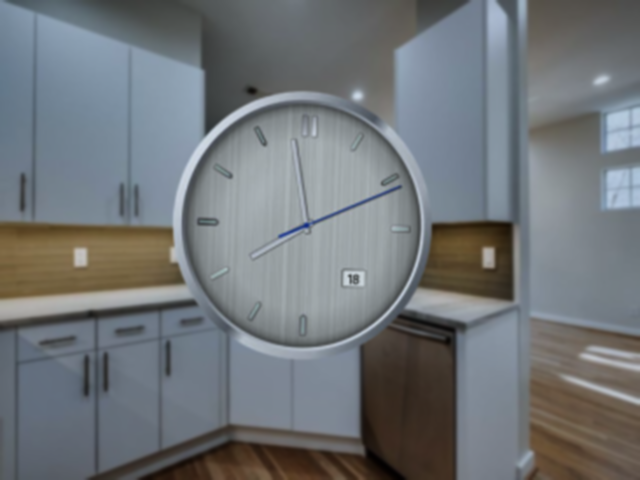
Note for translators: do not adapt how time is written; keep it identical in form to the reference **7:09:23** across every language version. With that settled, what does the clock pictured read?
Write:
**7:58:11**
